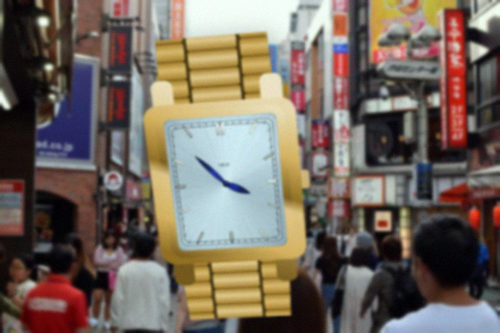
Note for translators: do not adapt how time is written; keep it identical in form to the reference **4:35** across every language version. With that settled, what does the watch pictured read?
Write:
**3:53**
